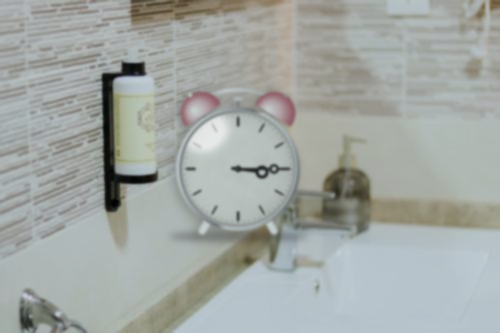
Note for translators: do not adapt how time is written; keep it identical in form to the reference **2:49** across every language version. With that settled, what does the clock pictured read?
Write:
**3:15**
